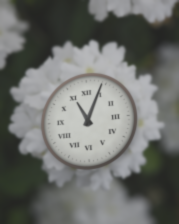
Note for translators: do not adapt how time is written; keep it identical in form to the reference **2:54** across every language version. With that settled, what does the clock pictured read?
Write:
**11:04**
